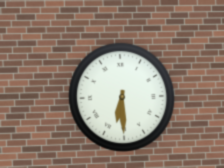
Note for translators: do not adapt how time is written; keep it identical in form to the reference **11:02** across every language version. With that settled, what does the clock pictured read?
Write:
**6:30**
